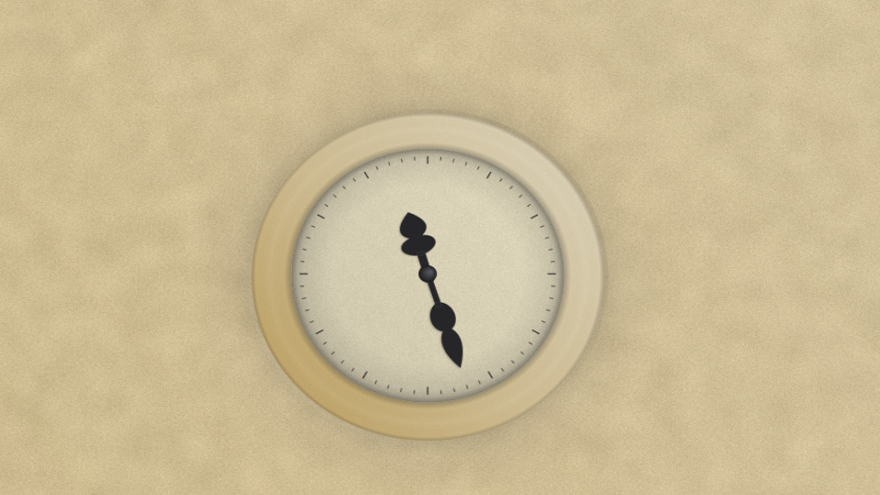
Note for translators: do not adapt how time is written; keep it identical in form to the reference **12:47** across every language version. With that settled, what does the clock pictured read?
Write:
**11:27**
